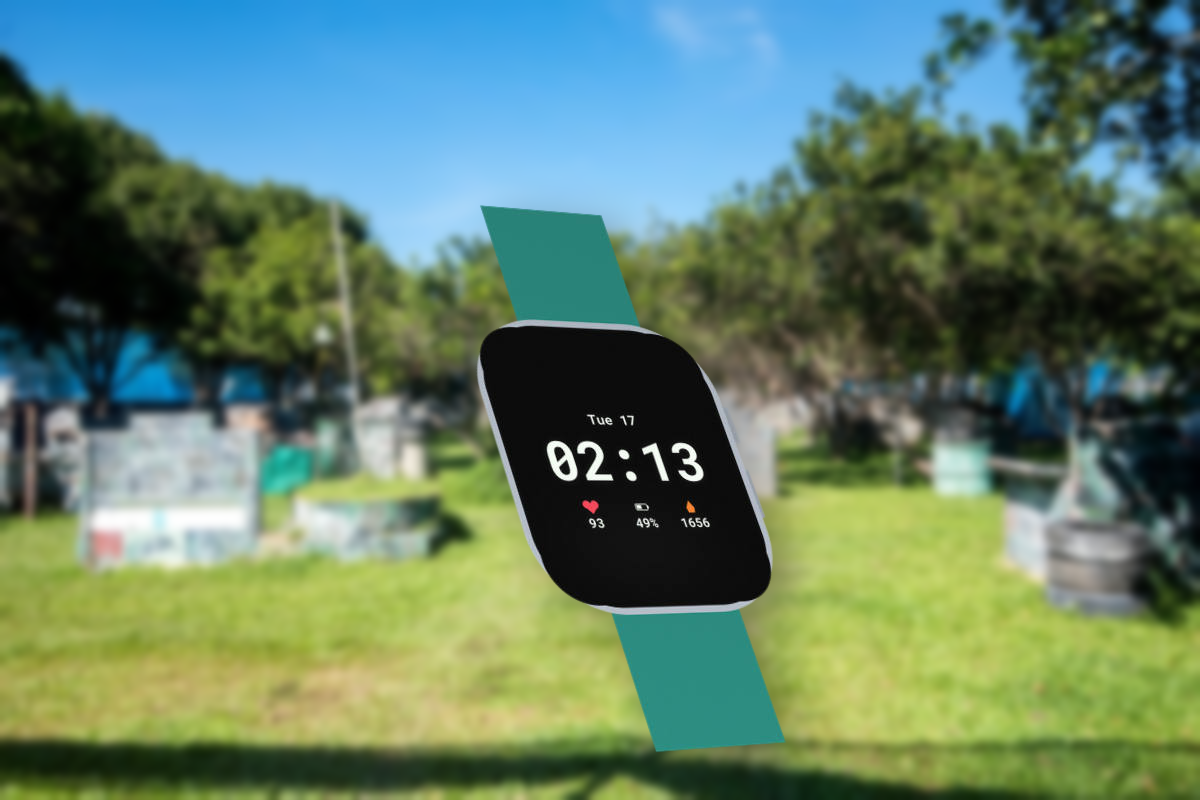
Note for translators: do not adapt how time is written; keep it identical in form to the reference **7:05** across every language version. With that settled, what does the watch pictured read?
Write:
**2:13**
